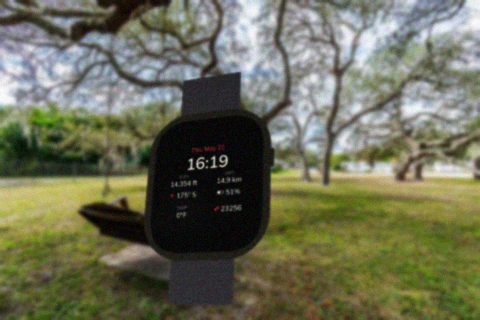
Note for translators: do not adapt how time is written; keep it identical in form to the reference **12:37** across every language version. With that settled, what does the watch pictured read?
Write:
**16:19**
